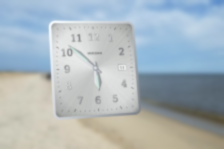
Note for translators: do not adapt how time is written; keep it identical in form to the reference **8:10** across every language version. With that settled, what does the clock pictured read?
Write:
**5:52**
